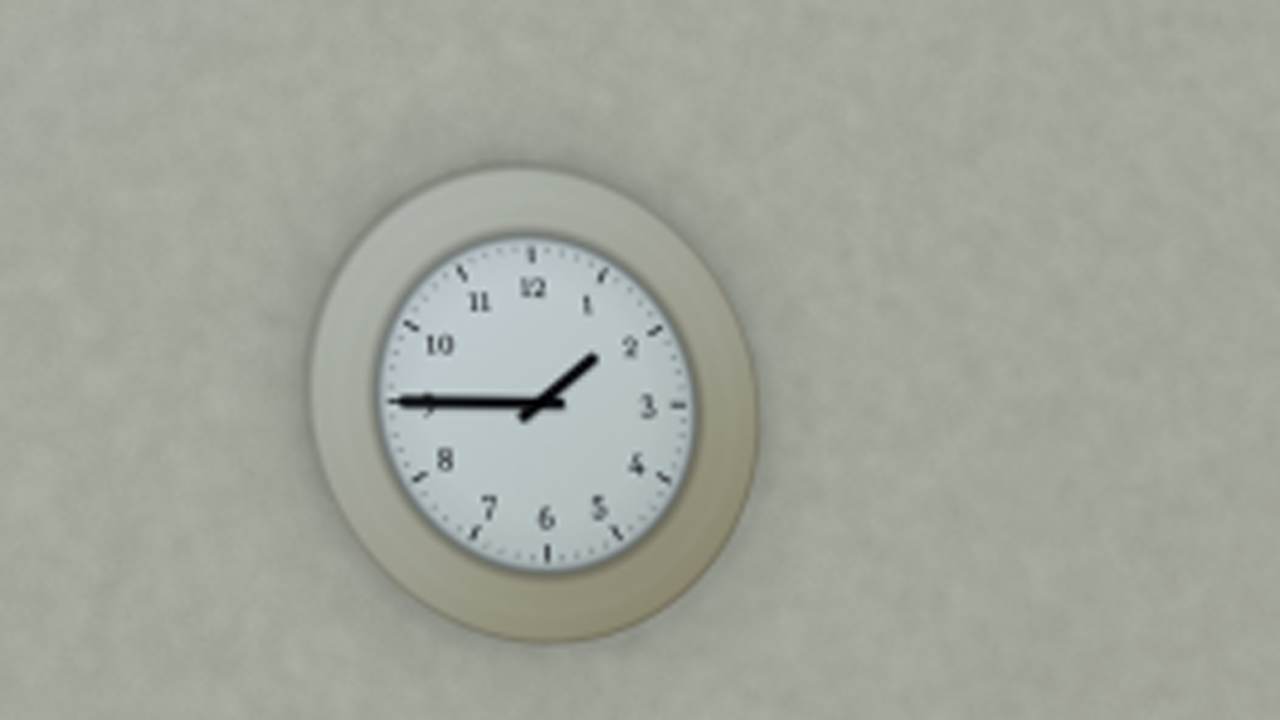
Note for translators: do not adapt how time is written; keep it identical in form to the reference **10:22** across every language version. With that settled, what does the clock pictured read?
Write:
**1:45**
